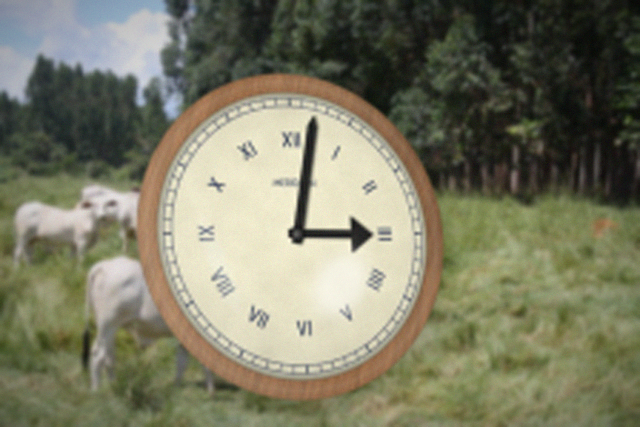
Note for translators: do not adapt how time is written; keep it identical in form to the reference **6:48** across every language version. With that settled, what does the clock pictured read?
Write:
**3:02**
